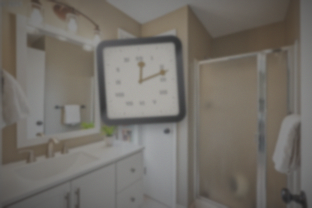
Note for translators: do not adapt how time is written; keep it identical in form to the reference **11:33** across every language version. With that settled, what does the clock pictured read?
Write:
**12:12**
